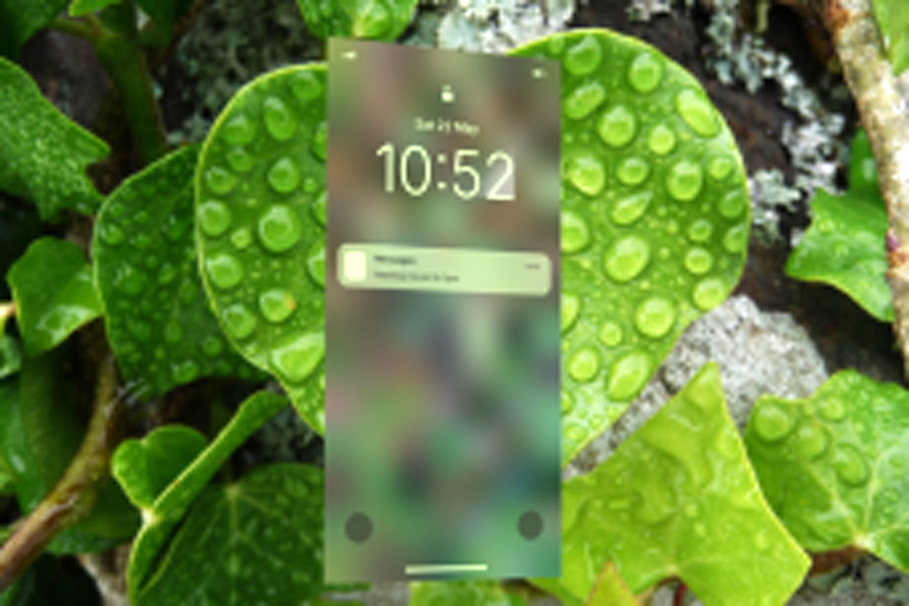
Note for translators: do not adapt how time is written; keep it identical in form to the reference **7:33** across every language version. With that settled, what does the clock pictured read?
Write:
**10:52**
